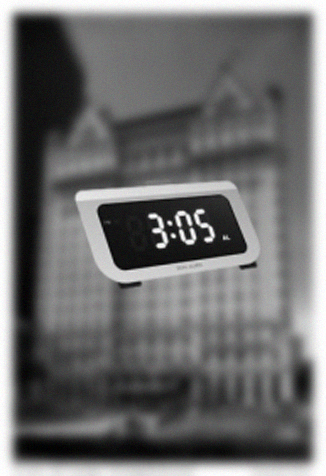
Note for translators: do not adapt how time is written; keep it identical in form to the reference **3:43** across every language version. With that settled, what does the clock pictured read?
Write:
**3:05**
